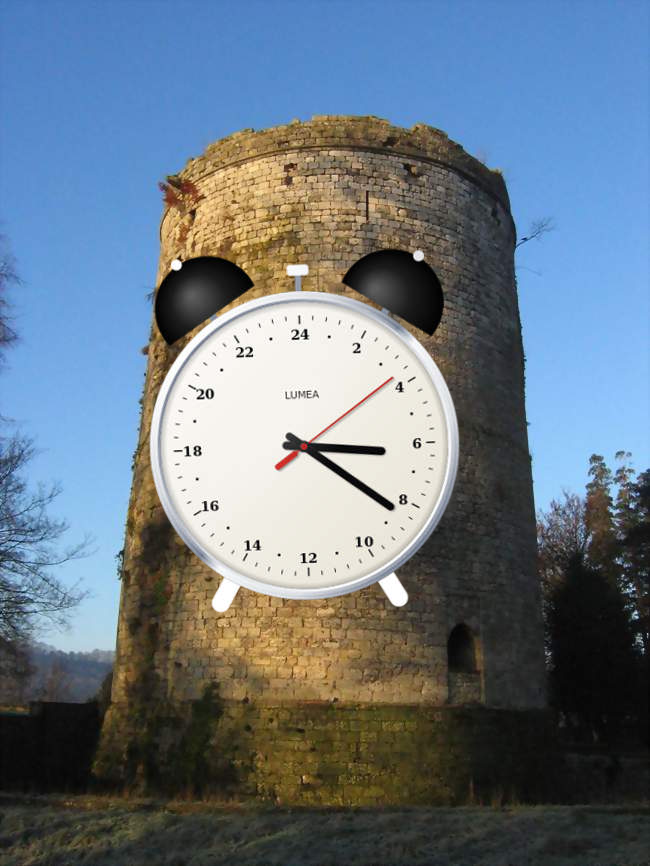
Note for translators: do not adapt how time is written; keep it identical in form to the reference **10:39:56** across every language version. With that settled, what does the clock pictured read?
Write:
**6:21:09**
